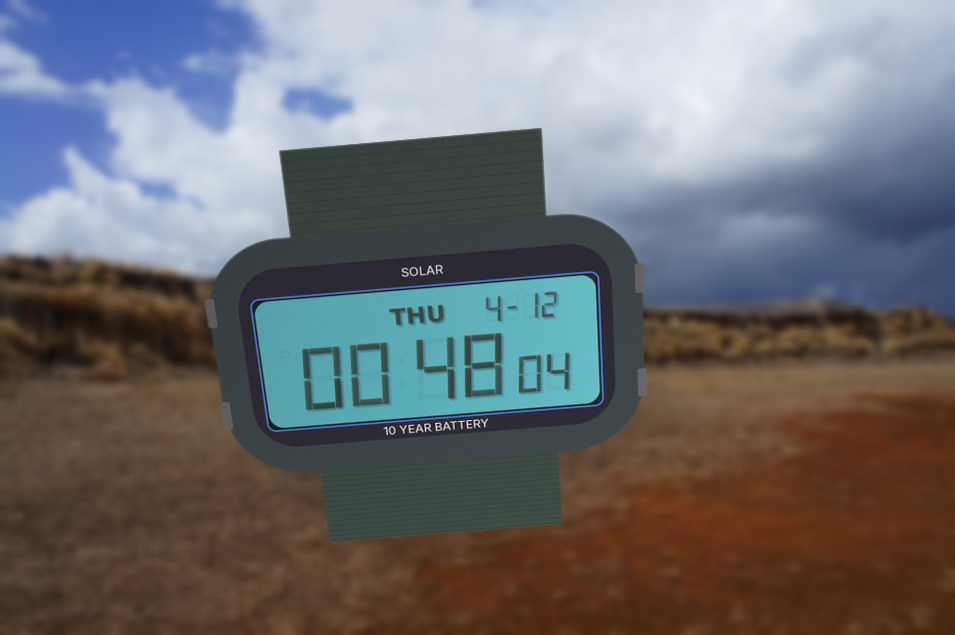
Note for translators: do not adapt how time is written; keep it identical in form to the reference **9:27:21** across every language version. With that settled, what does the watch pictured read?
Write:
**0:48:04**
